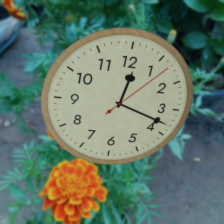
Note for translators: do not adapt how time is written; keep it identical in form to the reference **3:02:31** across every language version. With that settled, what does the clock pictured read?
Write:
**12:18:07**
